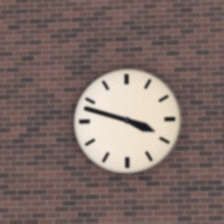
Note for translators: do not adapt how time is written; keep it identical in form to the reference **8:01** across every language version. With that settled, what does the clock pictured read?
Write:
**3:48**
